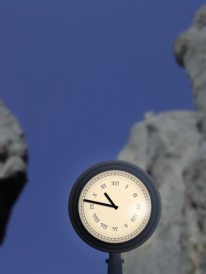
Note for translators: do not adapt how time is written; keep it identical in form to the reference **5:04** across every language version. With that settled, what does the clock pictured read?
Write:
**10:47**
